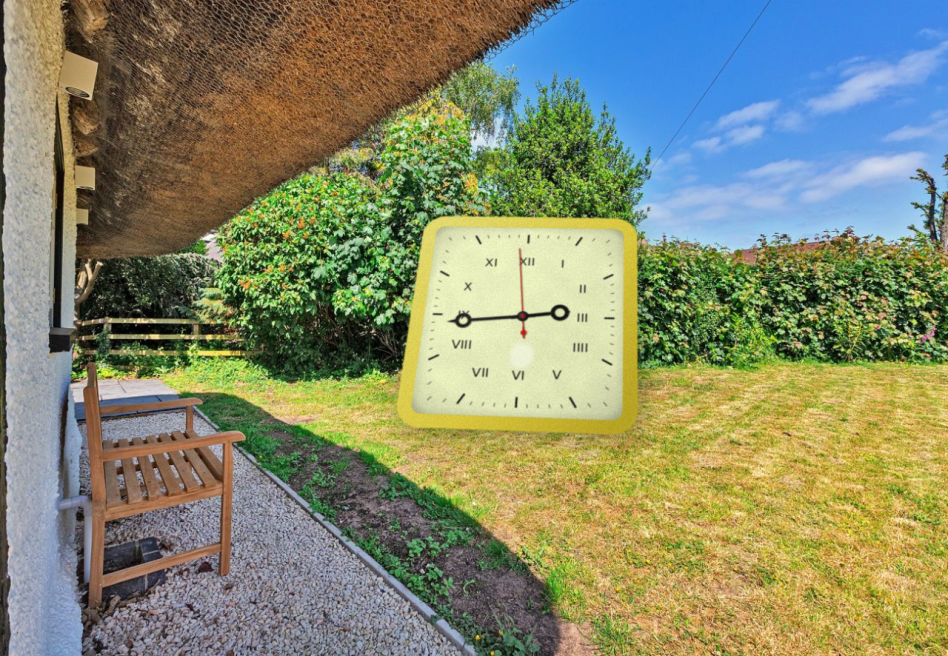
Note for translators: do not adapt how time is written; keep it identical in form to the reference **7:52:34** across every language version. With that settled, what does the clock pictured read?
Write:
**2:43:59**
